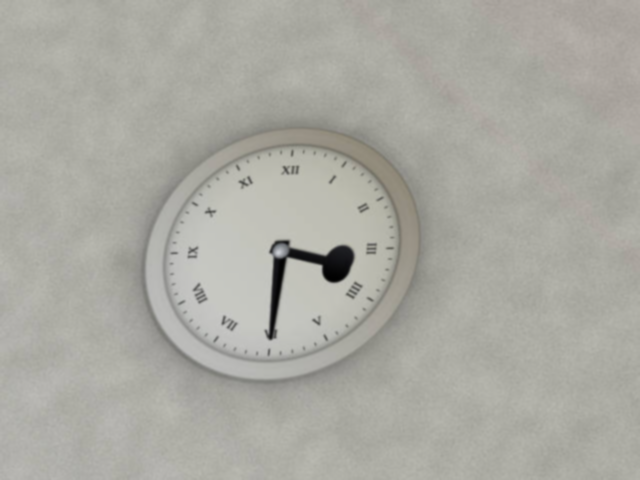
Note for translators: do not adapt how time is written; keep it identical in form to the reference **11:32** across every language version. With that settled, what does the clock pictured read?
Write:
**3:30**
